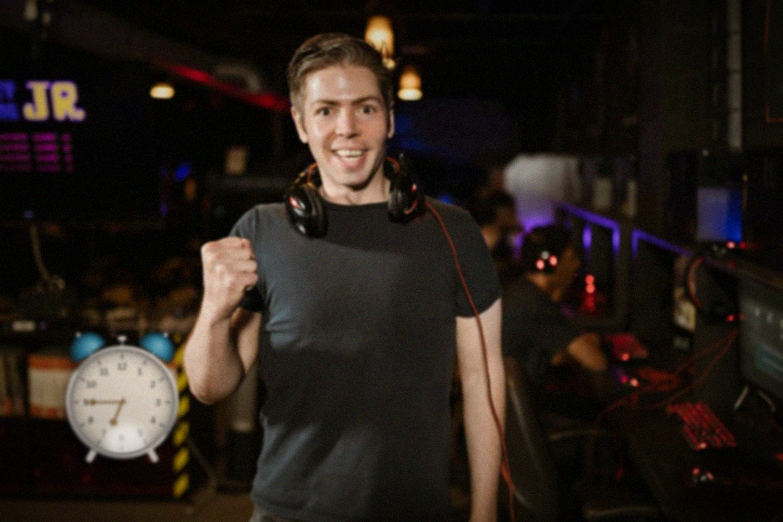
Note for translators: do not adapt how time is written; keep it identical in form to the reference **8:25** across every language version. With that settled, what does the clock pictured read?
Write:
**6:45**
